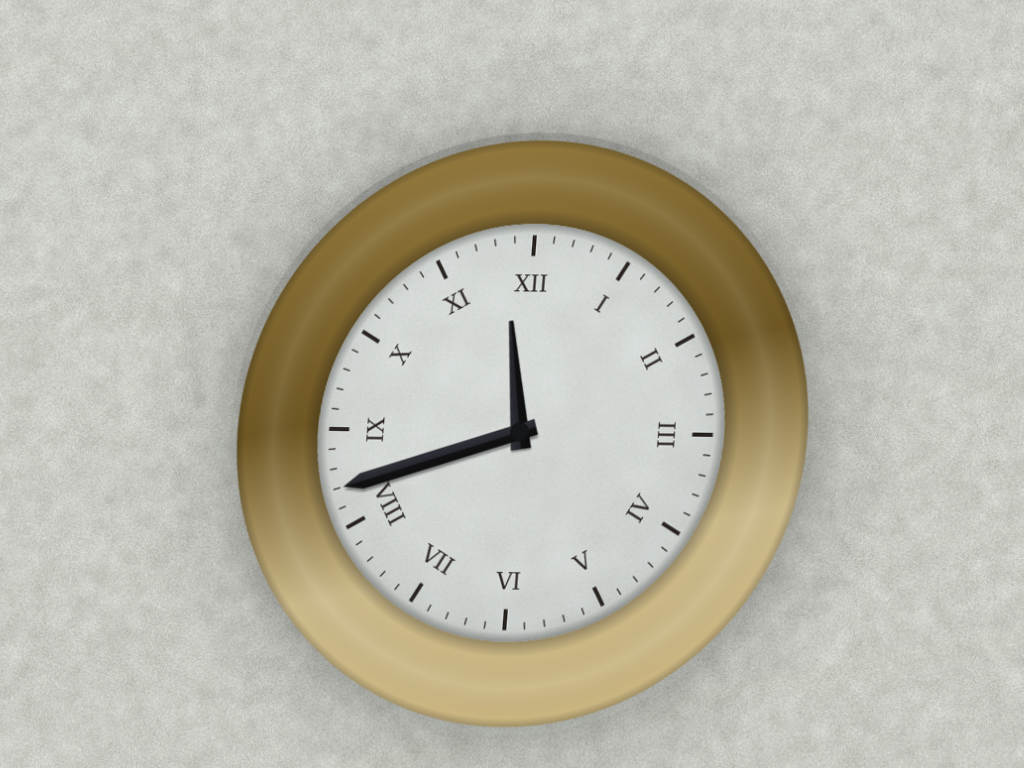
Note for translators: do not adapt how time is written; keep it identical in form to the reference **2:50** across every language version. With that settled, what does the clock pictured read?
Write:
**11:42**
